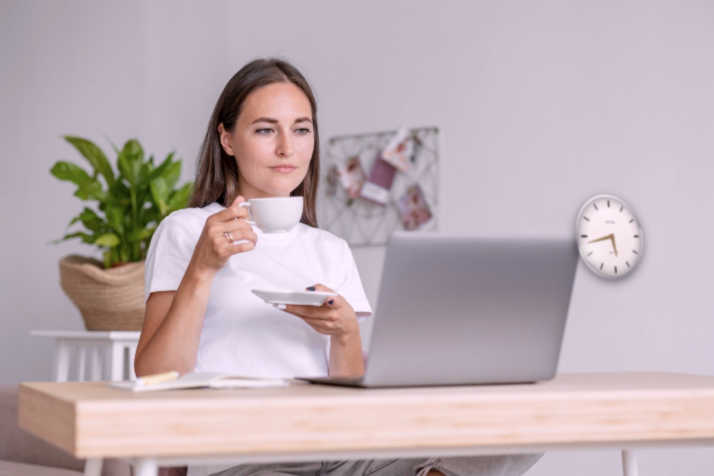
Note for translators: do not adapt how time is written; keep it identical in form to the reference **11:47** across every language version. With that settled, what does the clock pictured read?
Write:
**5:43**
